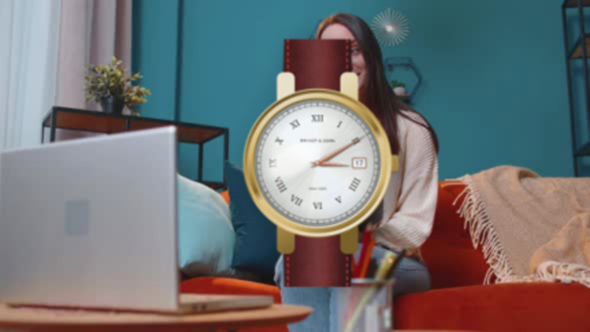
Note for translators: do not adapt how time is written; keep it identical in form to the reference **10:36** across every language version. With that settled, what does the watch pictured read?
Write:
**3:10**
